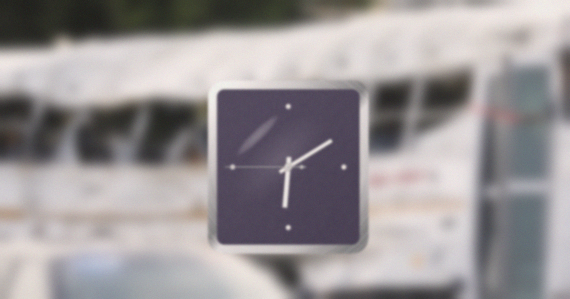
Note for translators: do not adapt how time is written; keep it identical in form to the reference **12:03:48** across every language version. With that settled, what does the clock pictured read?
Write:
**6:09:45**
